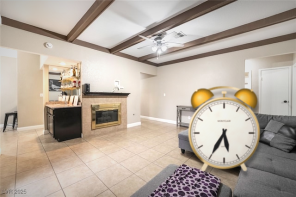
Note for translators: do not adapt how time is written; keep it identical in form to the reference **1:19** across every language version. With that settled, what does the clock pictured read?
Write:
**5:35**
